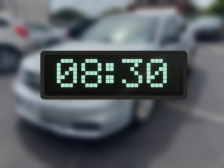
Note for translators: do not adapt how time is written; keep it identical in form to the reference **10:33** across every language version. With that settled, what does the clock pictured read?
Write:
**8:30**
